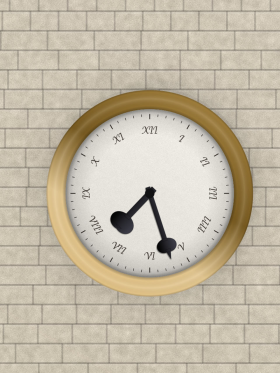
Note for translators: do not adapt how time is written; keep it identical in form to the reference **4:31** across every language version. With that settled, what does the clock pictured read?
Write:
**7:27**
